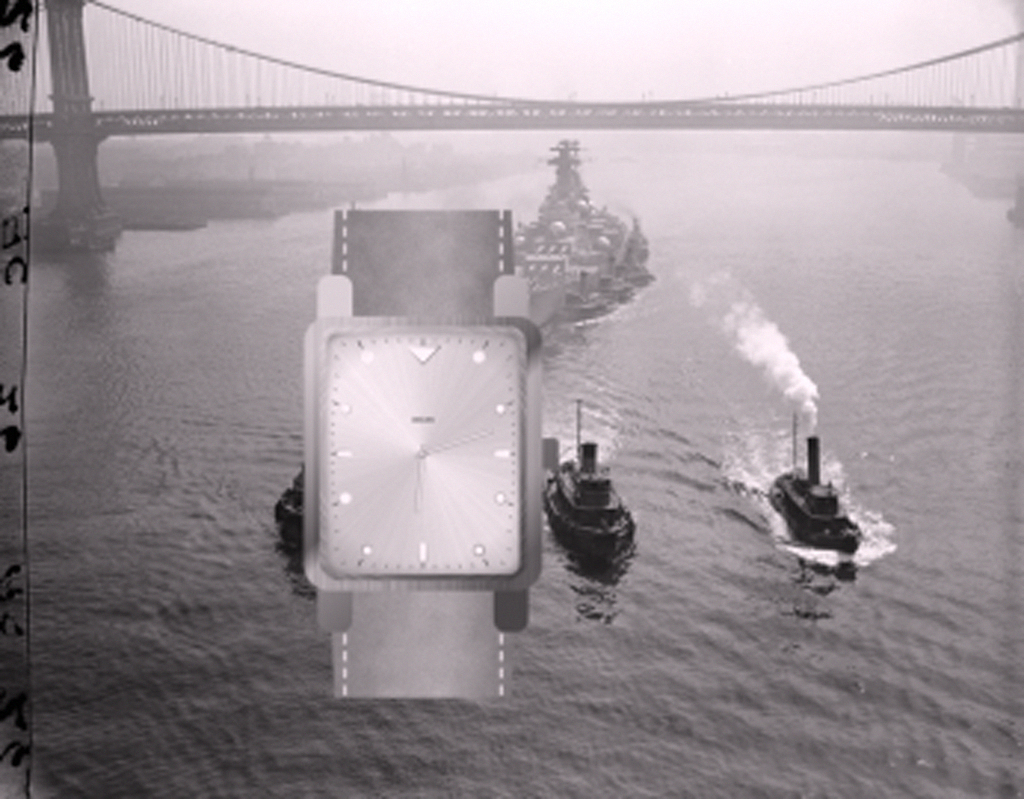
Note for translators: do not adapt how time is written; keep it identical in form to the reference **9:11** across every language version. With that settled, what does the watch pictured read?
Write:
**6:12**
